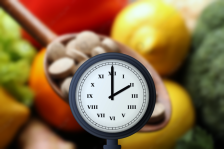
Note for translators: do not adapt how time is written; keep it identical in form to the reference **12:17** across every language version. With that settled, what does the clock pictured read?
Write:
**2:00**
